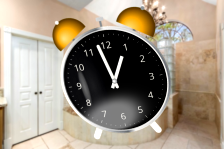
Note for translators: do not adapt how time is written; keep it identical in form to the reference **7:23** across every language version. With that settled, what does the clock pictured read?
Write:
**12:58**
